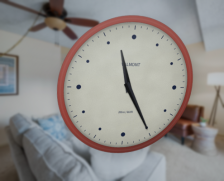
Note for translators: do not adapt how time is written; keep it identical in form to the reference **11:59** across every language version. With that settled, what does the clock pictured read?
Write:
**11:25**
